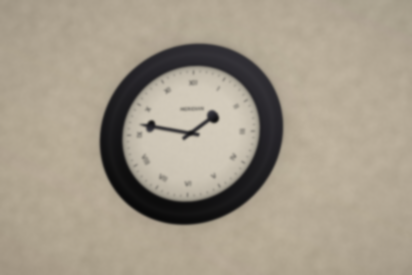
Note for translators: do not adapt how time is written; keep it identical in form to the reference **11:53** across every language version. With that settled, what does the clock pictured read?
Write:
**1:47**
